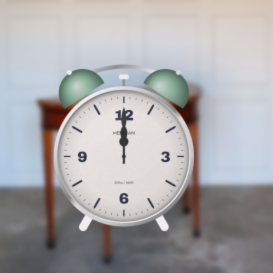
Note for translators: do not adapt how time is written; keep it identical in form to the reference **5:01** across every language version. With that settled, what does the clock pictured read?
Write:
**12:00**
